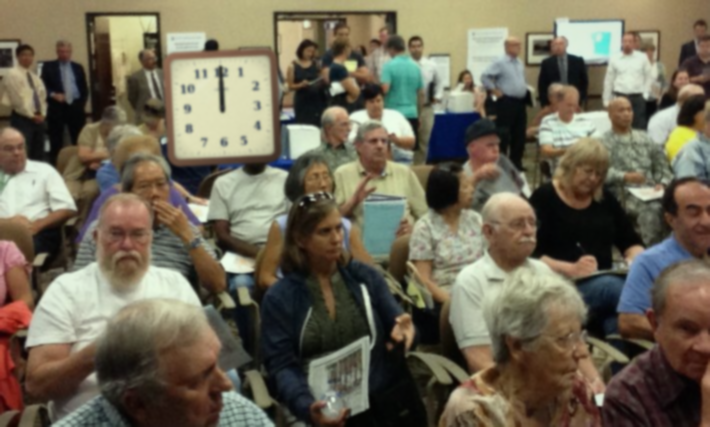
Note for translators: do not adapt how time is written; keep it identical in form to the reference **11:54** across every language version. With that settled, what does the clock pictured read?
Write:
**12:00**
